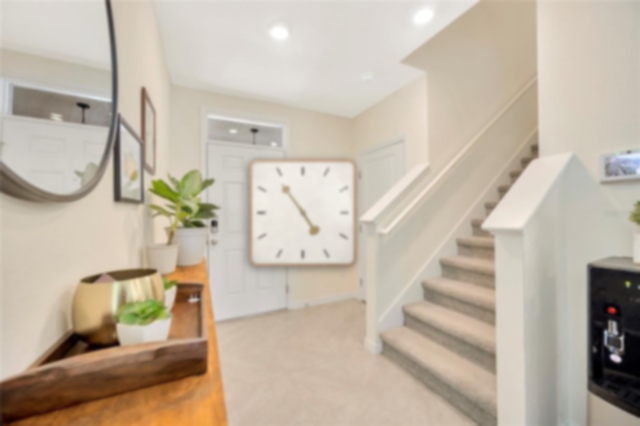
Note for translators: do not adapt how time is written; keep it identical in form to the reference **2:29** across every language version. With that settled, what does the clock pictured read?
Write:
**4:54**
